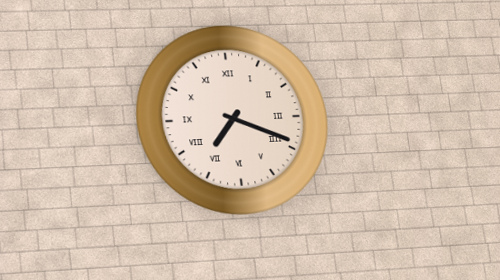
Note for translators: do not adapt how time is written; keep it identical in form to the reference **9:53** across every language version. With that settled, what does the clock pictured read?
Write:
**7:19**
